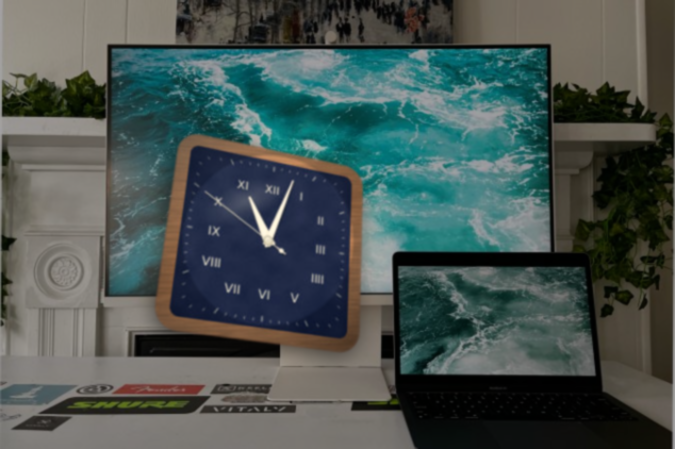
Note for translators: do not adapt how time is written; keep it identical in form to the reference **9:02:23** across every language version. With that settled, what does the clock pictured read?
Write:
**11:02:50**
